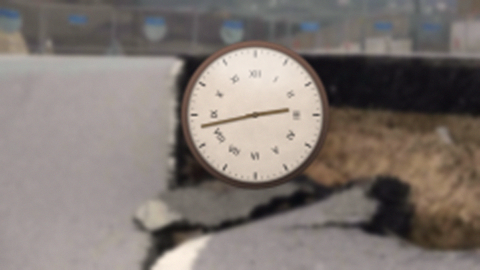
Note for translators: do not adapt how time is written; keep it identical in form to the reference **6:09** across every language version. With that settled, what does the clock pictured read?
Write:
**2:43**
